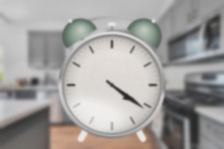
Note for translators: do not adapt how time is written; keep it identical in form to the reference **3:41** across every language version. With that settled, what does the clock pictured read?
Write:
**4:21**
